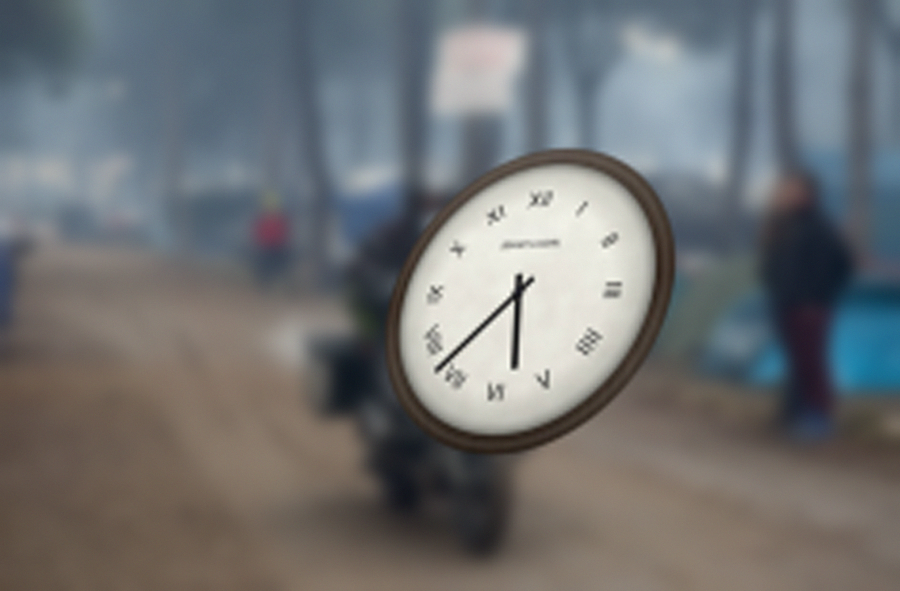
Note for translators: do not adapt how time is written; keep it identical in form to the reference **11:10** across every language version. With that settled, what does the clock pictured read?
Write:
**5:37**
